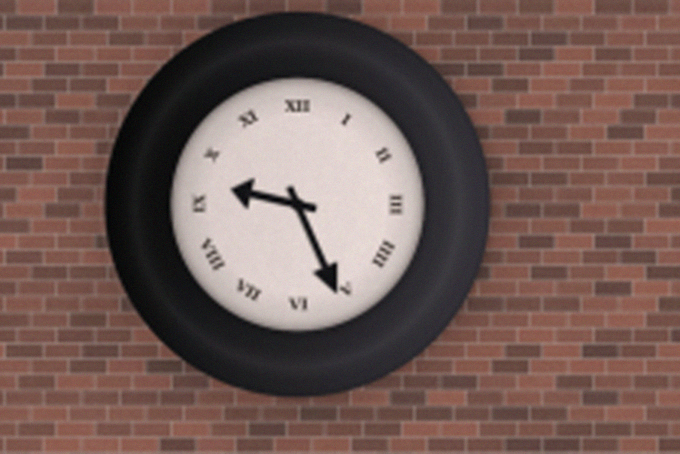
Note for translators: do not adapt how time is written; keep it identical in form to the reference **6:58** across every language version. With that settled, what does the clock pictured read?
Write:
**9:26**
